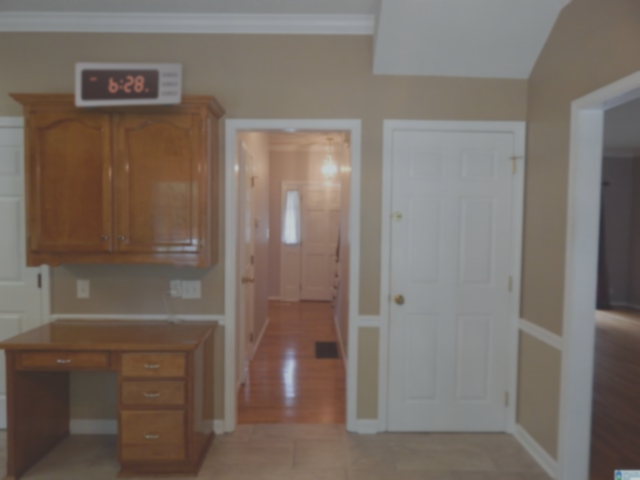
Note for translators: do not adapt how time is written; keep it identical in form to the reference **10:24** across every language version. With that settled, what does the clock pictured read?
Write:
**6:28**
